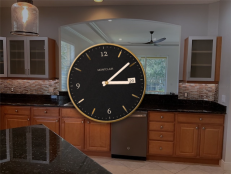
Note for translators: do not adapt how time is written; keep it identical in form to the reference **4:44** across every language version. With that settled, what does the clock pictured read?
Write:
**3:09**
